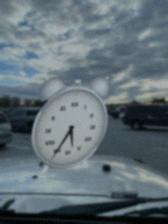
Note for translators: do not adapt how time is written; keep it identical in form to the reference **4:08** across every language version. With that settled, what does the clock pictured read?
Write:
**5:35**
